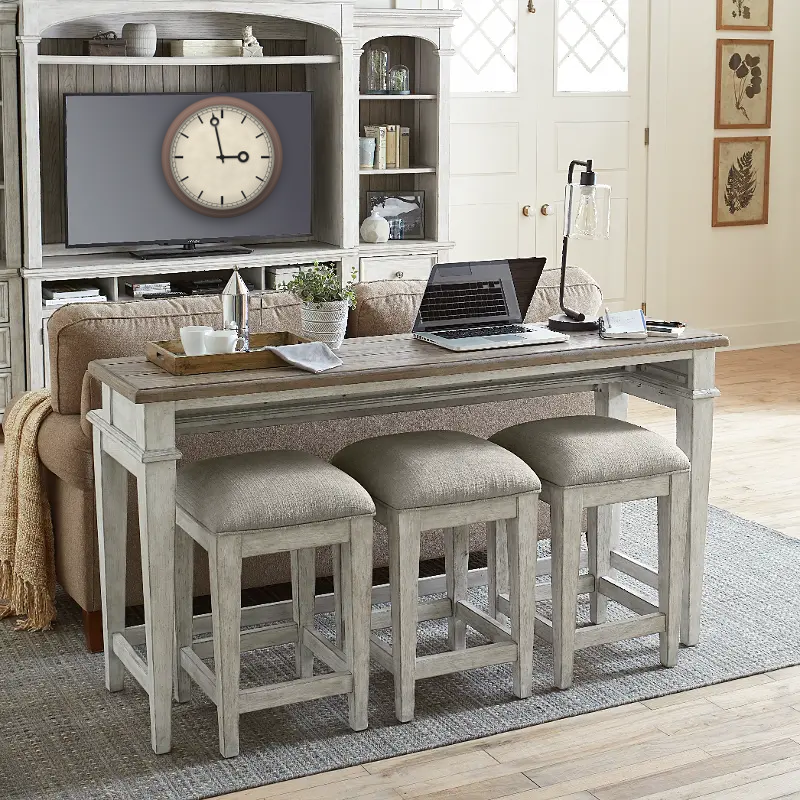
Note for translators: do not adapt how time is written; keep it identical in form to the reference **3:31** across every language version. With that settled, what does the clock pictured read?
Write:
**2:58**
